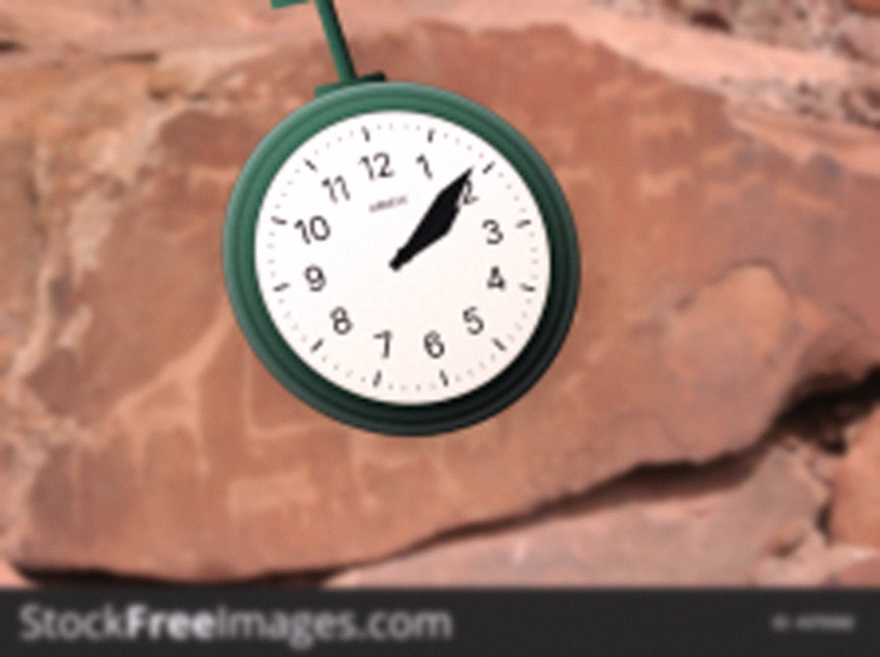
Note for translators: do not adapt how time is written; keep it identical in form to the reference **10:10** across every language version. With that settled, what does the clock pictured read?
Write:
**2:09**
